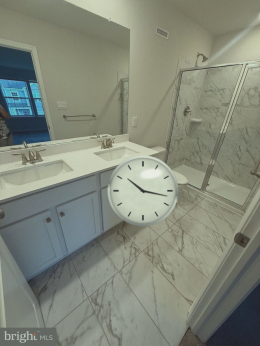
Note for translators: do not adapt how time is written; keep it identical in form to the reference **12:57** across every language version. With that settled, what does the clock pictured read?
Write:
**10:17**
